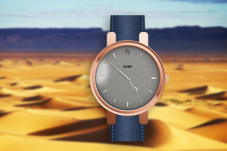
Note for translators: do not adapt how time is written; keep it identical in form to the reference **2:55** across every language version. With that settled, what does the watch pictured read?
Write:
**4:52**
